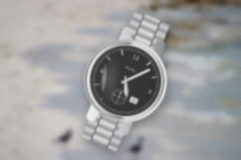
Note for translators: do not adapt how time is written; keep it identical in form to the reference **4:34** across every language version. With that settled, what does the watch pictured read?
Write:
**5:07**
